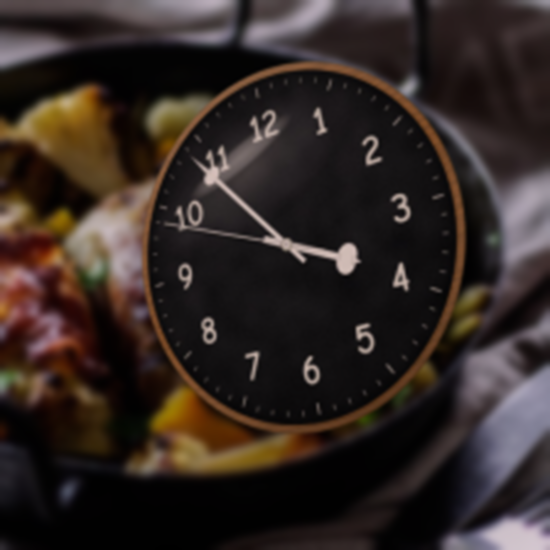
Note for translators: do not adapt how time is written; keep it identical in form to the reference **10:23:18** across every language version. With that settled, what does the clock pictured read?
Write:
**3:53:49**
